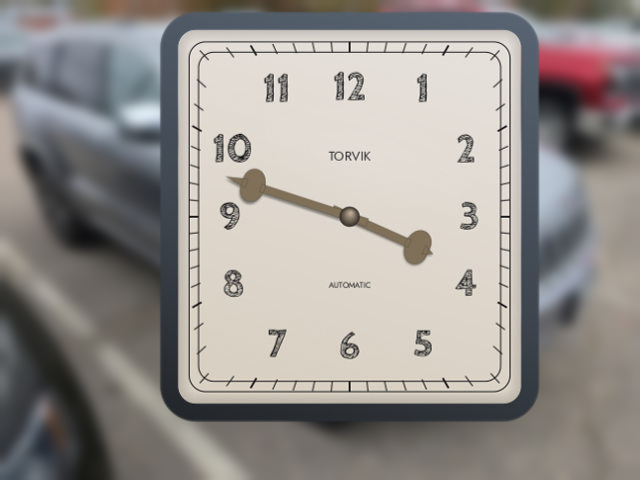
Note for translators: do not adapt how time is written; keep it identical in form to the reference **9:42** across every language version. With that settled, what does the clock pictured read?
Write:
**3:48**
